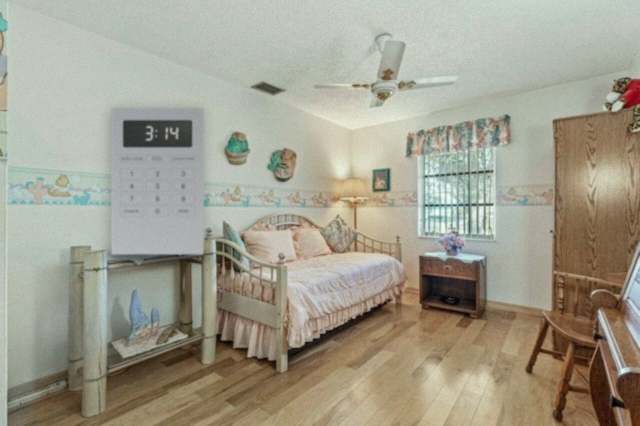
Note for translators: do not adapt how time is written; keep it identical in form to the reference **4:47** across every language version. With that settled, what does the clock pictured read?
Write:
**3:14**
